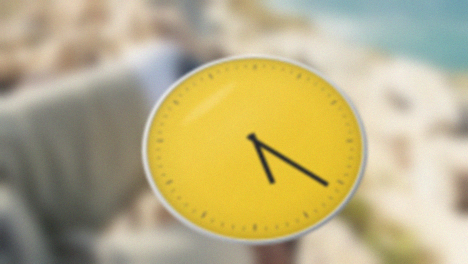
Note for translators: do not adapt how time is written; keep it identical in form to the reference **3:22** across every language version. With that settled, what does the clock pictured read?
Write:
**5:21**
